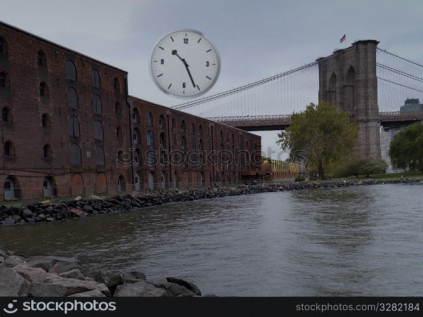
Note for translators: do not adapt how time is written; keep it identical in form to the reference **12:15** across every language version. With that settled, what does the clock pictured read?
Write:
**10:26**
